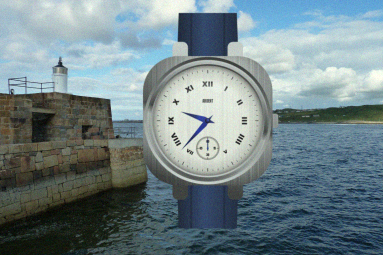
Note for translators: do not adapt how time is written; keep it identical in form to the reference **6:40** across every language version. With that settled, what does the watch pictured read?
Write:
**9:37**
